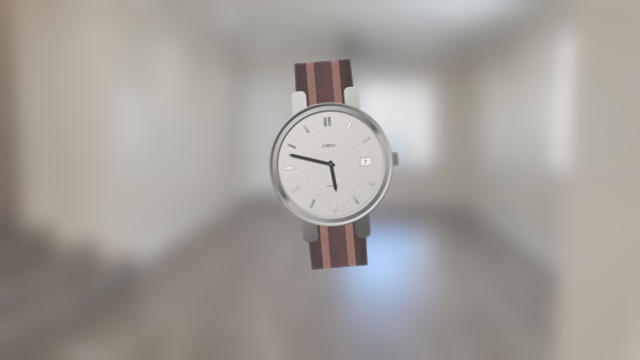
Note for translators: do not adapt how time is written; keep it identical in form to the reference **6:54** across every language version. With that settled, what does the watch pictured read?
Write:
**5:48**
